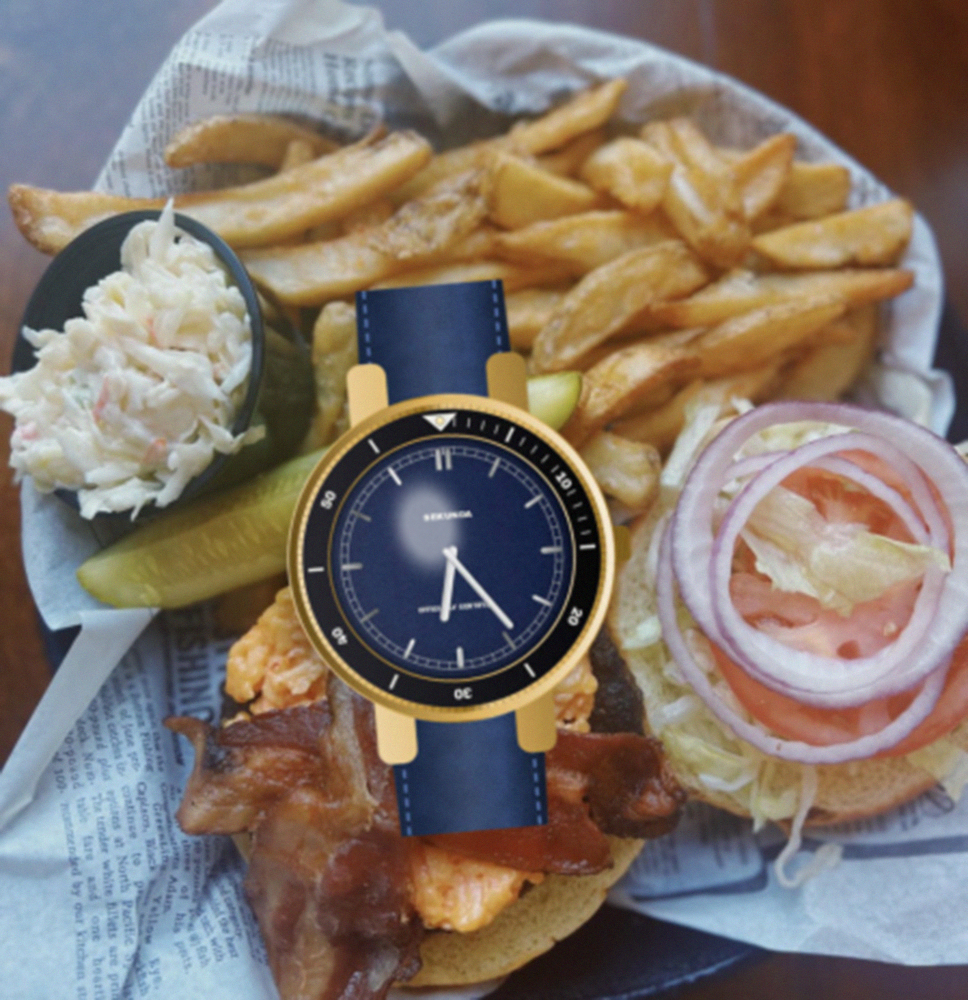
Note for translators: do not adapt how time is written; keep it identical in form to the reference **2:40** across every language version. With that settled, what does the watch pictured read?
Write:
**6:24**
